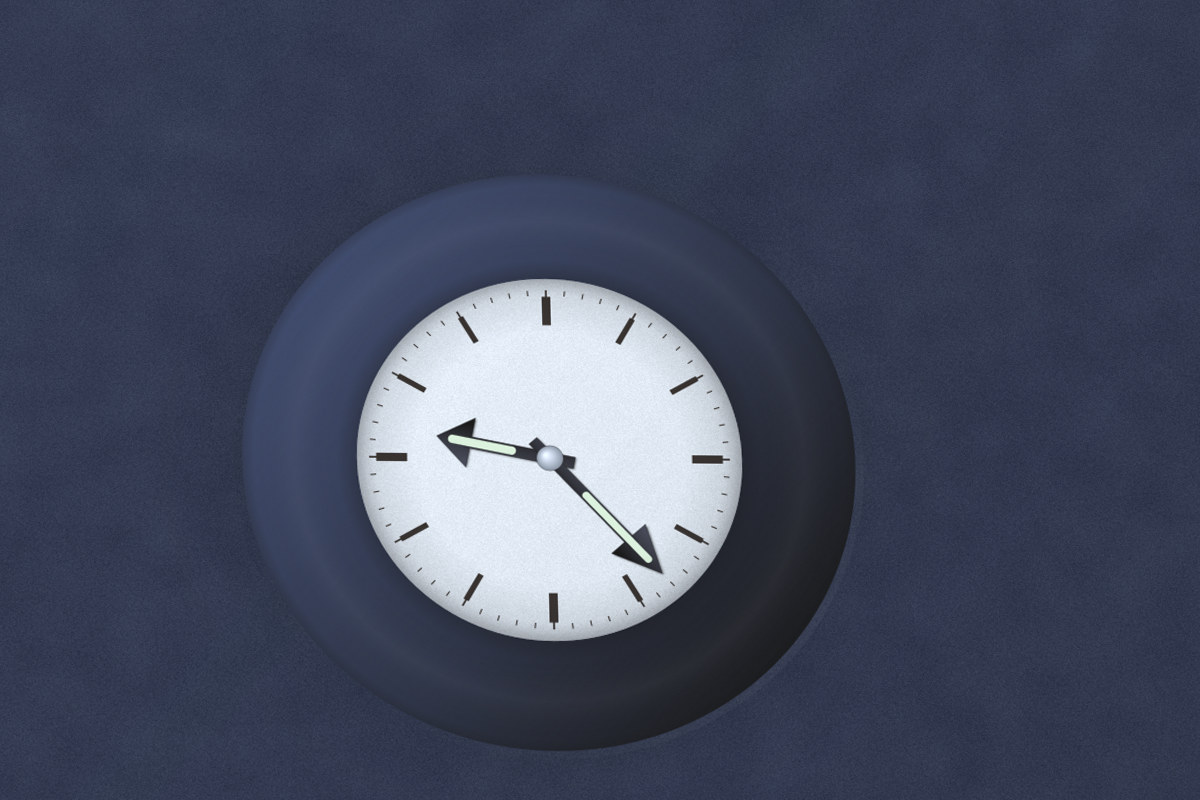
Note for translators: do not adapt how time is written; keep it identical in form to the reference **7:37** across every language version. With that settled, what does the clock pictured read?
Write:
**9:23**
